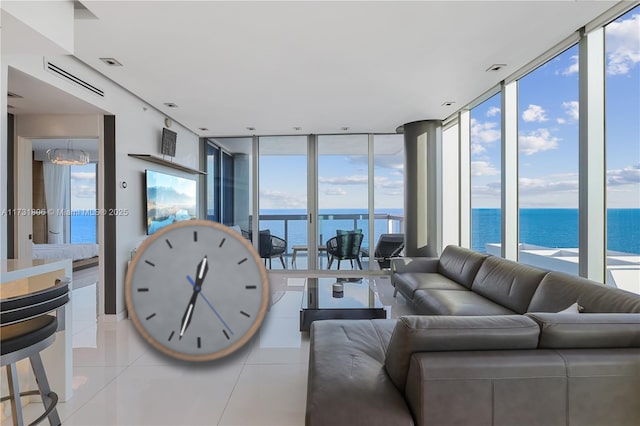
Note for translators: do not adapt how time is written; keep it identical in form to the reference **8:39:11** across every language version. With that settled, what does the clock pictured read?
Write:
**12:33:24**
